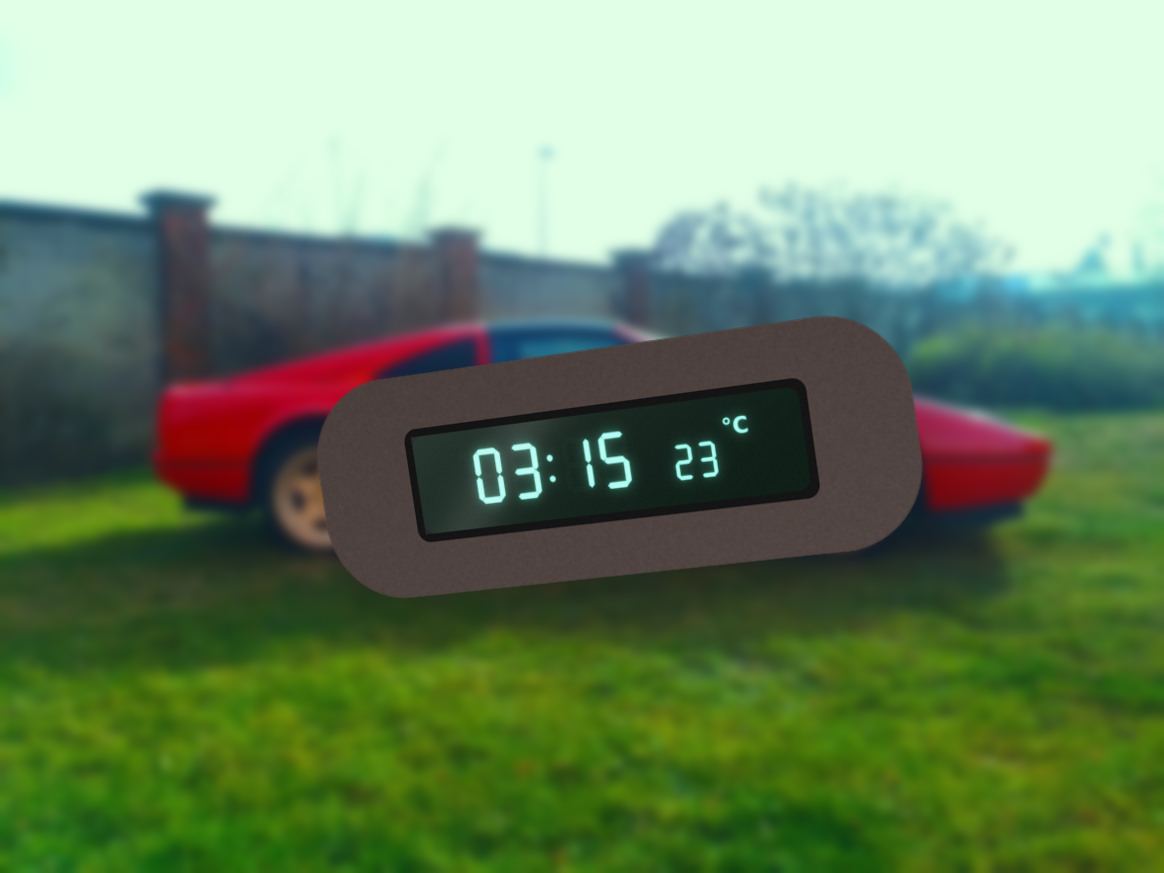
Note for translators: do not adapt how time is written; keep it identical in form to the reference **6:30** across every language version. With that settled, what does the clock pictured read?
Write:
**3:15**
